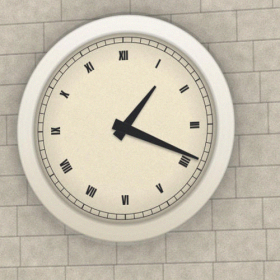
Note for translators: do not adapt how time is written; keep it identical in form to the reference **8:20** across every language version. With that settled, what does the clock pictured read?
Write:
**1:19**
